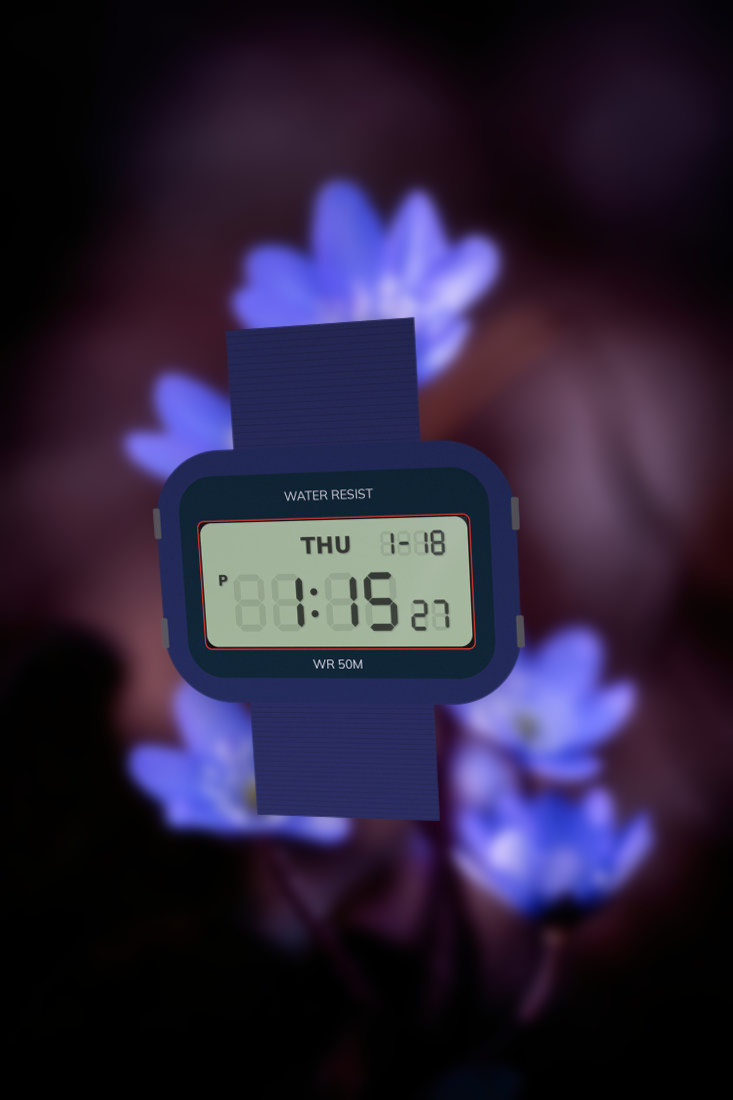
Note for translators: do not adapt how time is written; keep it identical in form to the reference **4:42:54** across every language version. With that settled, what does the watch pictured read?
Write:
**1:15:27**
